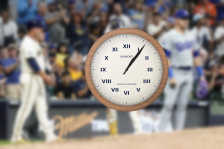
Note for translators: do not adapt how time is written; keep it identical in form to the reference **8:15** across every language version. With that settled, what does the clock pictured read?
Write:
**1:06**
